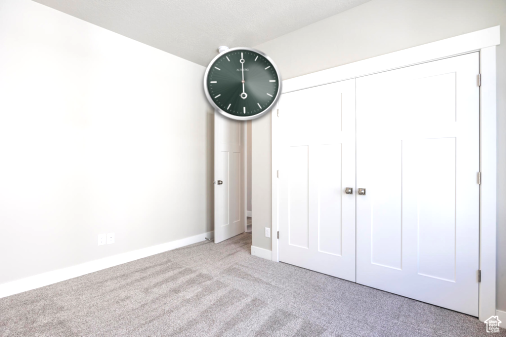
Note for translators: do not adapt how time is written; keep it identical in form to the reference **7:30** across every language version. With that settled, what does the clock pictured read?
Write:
**6:00**
